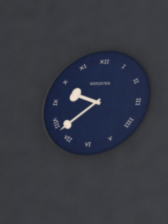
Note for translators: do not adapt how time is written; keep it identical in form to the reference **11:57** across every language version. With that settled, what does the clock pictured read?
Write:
**9:38**
